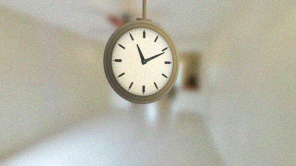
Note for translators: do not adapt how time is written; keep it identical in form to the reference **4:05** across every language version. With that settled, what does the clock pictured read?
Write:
**11:11**
